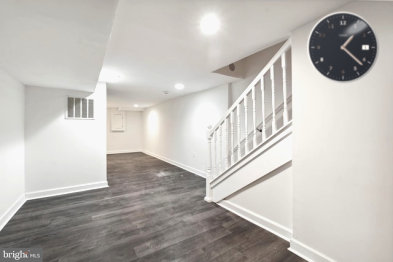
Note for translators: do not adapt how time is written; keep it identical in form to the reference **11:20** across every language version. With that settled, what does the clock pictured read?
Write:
**1:22**
